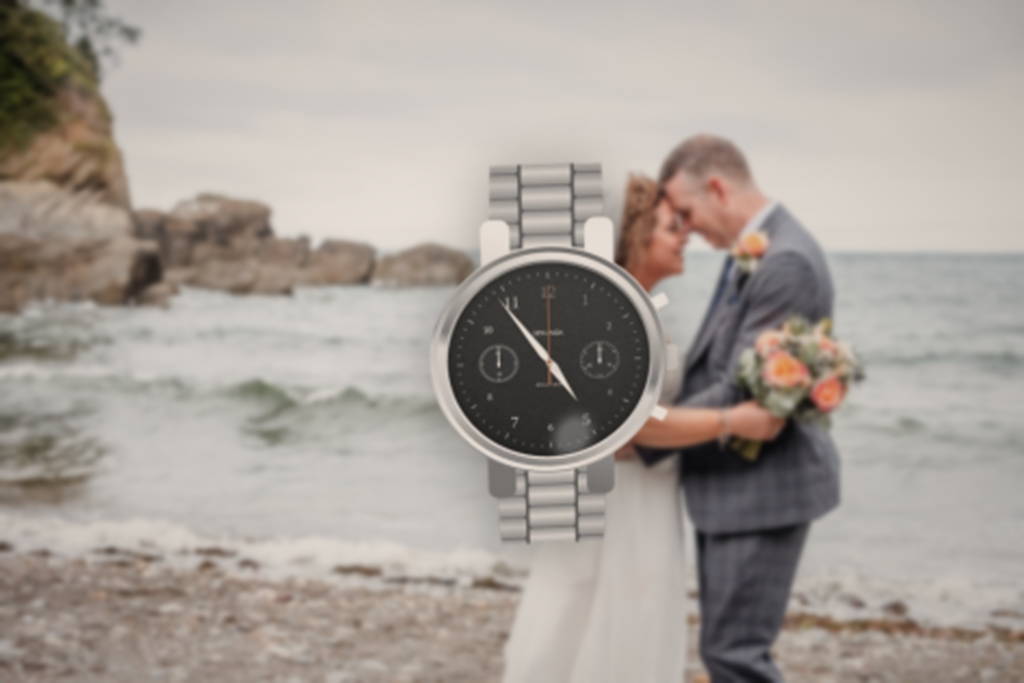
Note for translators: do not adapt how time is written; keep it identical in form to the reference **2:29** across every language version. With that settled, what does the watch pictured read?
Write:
**4:54**
